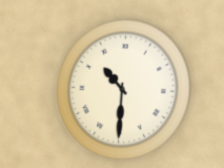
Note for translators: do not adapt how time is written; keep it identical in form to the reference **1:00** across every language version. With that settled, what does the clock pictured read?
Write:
**10:30**
